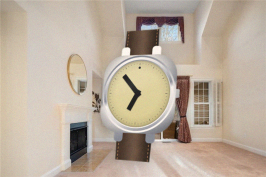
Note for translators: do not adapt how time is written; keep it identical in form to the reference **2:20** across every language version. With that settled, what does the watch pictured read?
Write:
**6:53**
